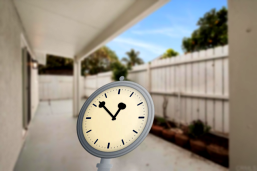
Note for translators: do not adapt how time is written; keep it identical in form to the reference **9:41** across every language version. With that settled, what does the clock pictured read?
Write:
**12:52**
